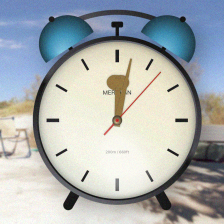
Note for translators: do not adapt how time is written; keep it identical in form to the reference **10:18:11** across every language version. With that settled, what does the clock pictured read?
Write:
**12:02:07**
